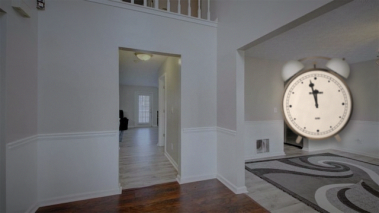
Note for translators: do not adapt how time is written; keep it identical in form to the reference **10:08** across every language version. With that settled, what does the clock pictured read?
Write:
**11:58**
